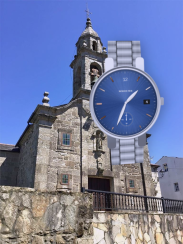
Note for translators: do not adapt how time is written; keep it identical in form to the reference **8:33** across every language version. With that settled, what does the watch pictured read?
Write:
**1:34**
